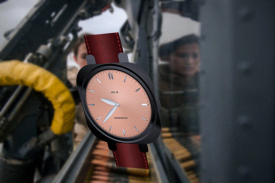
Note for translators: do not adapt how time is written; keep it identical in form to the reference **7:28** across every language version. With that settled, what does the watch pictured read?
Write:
**9:38**
